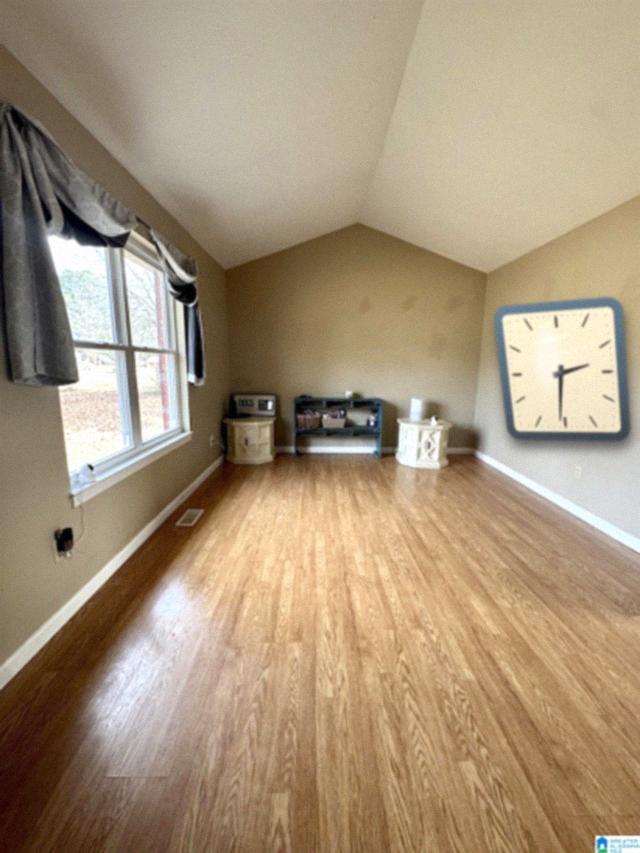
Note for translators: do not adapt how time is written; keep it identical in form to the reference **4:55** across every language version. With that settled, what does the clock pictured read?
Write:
**2:31**
